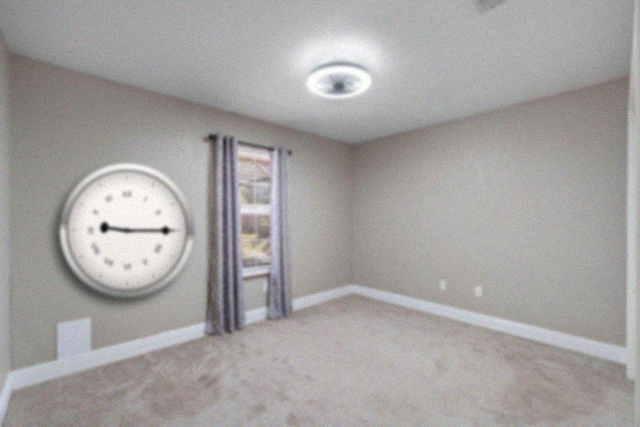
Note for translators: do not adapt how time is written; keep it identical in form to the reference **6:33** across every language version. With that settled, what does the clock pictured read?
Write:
**9:15**
